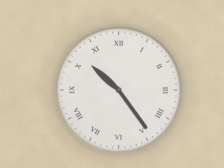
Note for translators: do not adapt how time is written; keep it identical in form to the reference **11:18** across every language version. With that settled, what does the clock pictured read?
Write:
**10:24**
